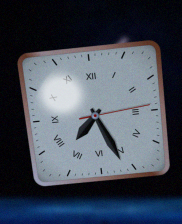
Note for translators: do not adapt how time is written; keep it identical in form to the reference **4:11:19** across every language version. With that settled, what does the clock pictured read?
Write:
**7:26:14**
